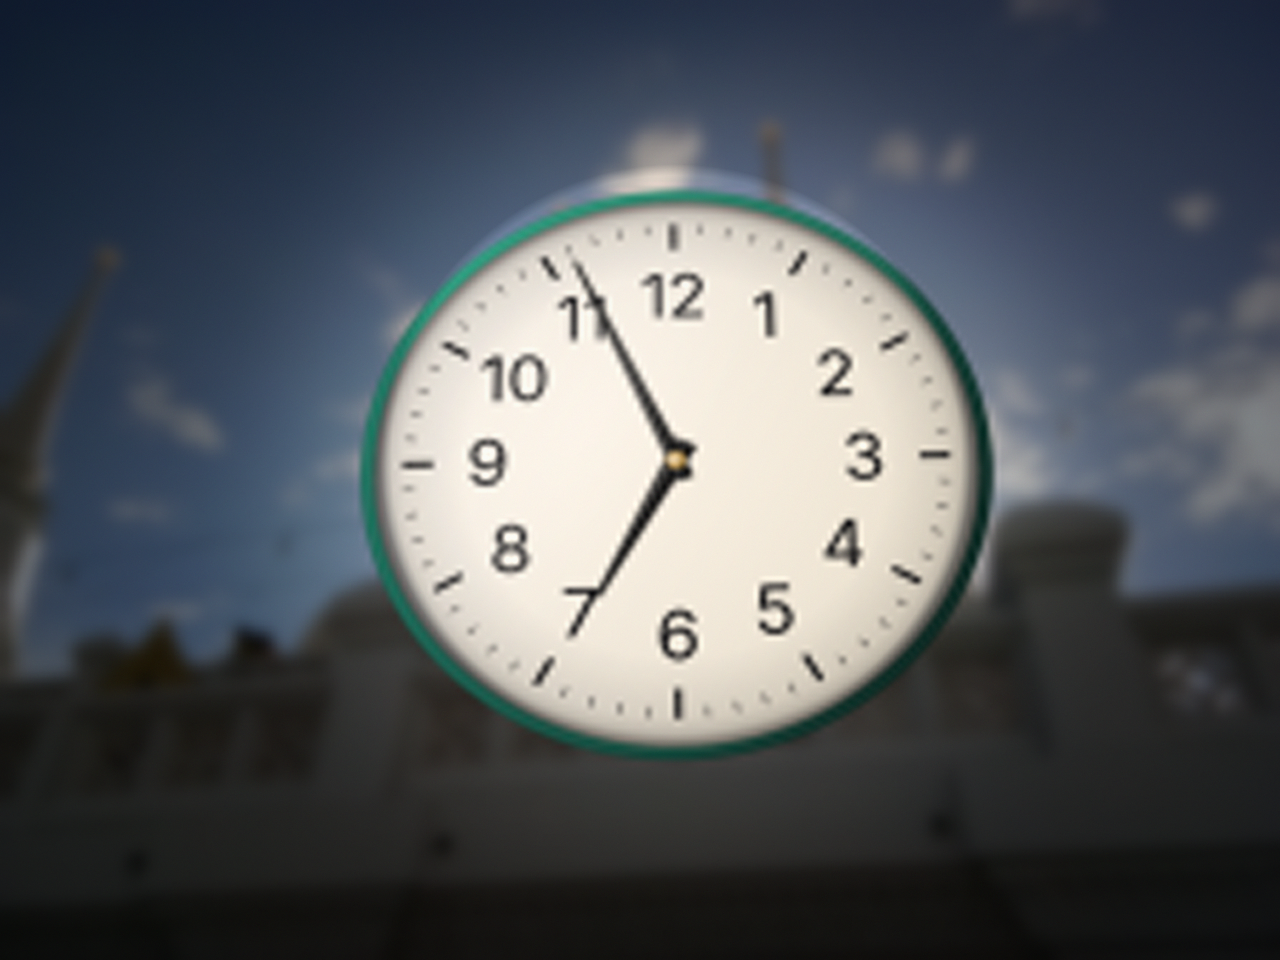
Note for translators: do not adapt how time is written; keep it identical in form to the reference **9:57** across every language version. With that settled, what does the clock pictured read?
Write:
**6:56**
